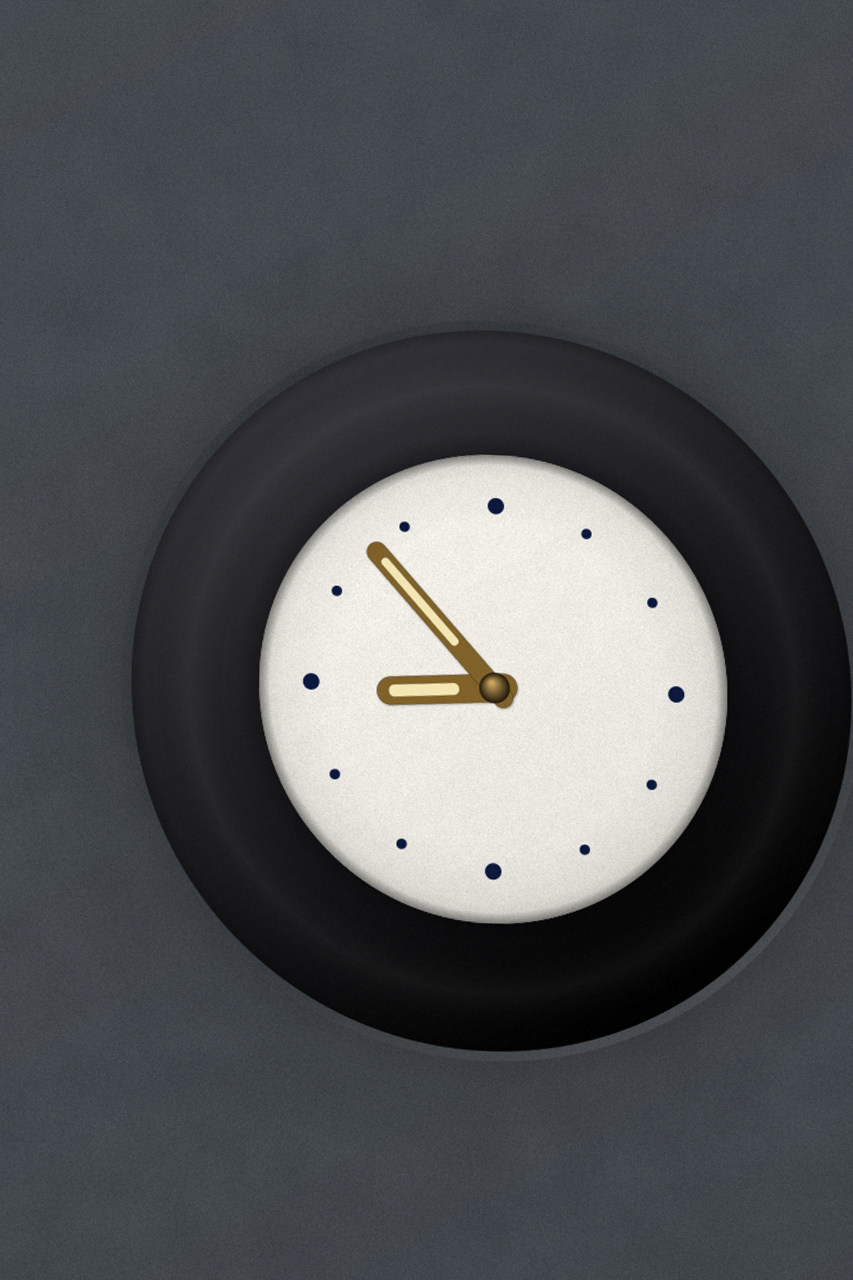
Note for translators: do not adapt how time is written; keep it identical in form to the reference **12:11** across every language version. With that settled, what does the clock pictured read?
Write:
**8:53**
